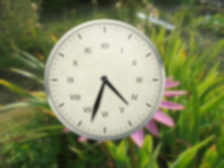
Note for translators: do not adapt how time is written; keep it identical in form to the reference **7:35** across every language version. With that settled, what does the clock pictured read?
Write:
**4:33**
